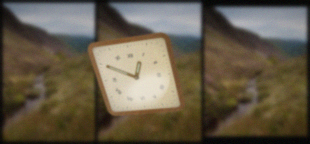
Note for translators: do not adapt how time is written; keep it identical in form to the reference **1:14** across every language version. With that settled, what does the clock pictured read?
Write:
**12:50**
